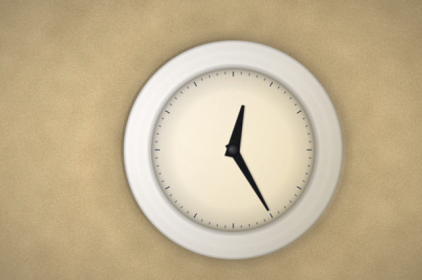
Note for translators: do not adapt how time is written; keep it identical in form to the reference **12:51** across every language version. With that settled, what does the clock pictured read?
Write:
**12:25**
